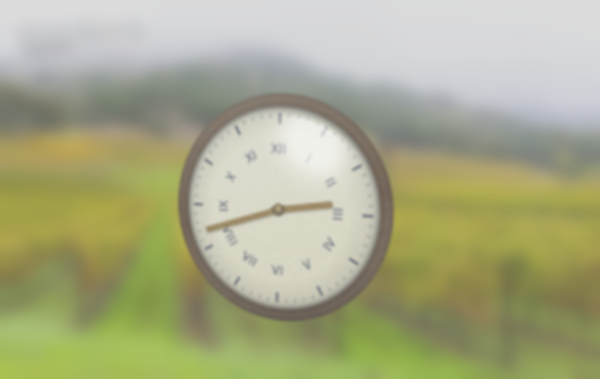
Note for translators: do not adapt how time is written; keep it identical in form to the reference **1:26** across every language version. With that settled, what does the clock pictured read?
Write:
**2:42**
